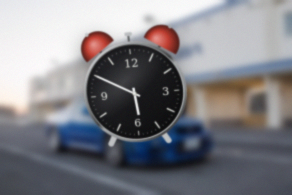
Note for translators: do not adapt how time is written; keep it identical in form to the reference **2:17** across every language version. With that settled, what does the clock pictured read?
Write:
**5:50**
